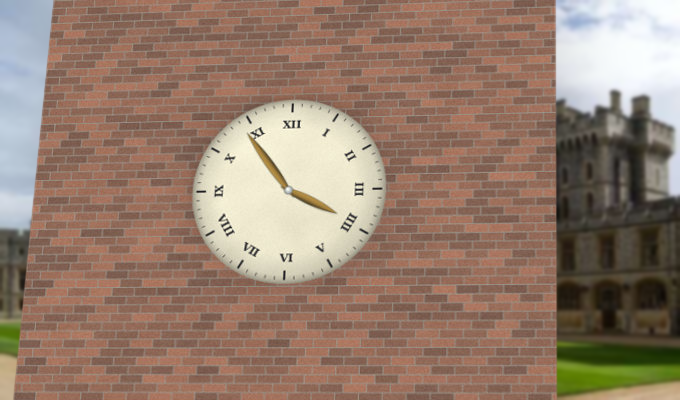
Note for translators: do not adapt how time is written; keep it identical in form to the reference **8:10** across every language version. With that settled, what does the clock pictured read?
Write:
**3:54**
